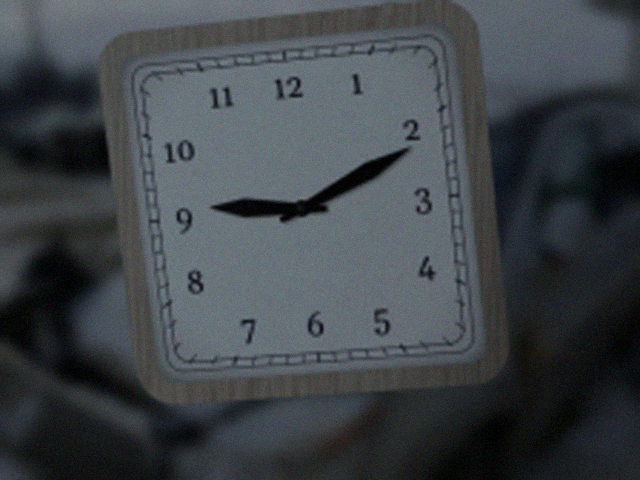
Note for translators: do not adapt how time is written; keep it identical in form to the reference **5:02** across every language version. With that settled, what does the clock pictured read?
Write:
**9:11**
